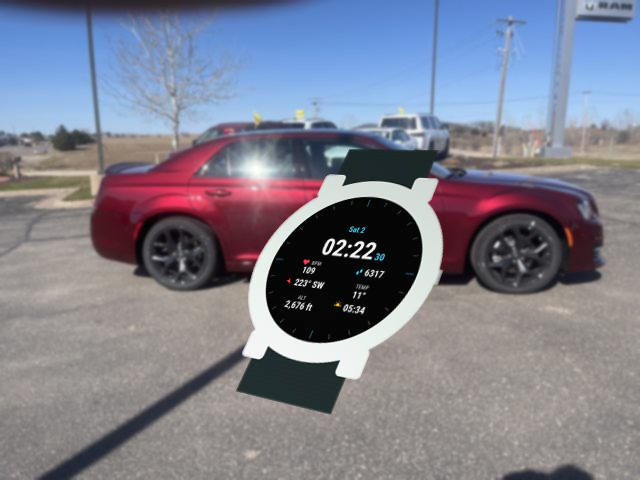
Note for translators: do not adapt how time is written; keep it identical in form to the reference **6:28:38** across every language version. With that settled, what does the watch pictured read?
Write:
**2:22:30**
